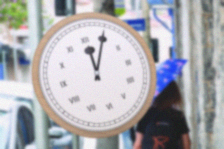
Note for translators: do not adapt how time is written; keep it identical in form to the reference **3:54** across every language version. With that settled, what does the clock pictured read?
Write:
**12:05**
